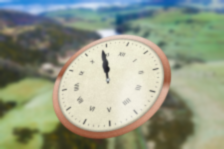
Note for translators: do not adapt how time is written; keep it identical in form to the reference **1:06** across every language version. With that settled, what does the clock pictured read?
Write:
**10:54**
